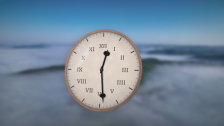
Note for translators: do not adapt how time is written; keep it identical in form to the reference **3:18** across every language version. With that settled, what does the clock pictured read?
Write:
**12:29**
